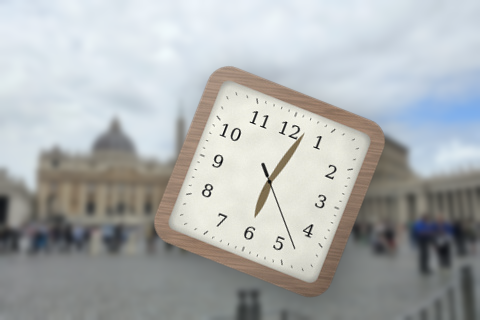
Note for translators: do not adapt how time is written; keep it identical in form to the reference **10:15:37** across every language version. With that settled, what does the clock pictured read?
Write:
**6:02:23**
